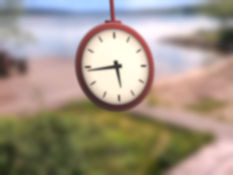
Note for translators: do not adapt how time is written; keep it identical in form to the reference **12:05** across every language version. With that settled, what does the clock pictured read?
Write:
**5:44**
